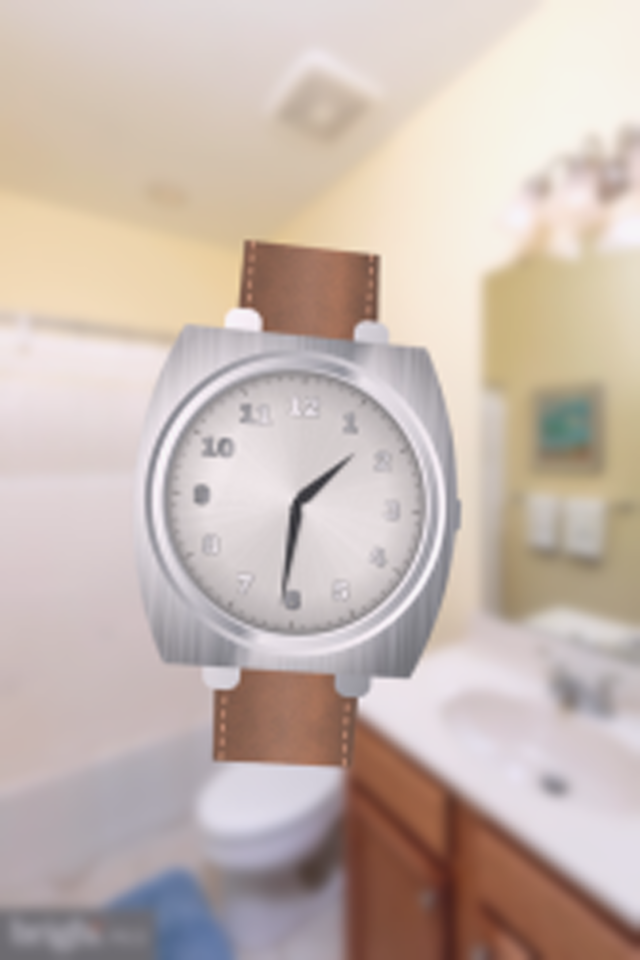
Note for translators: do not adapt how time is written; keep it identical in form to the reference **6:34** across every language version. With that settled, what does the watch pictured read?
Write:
**1:31**
